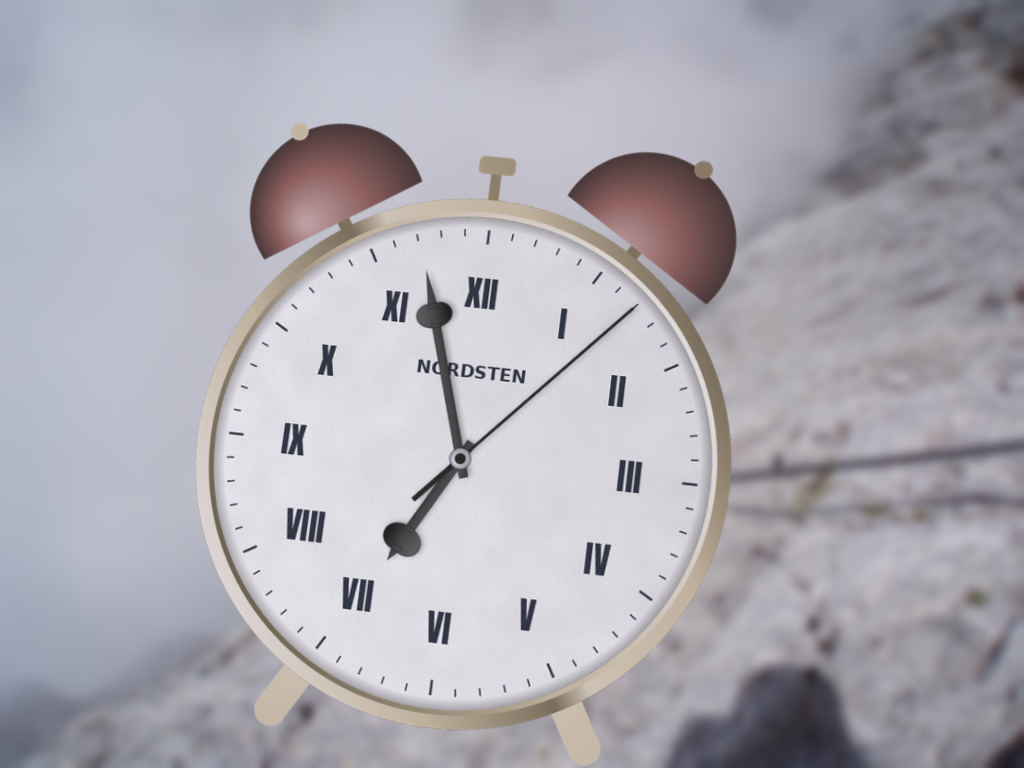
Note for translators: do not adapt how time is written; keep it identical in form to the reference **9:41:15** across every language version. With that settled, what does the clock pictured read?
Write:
**6:57:07**
